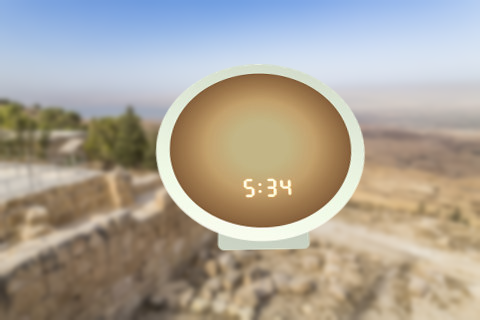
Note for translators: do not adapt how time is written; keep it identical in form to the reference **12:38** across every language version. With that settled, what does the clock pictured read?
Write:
**5:34**
